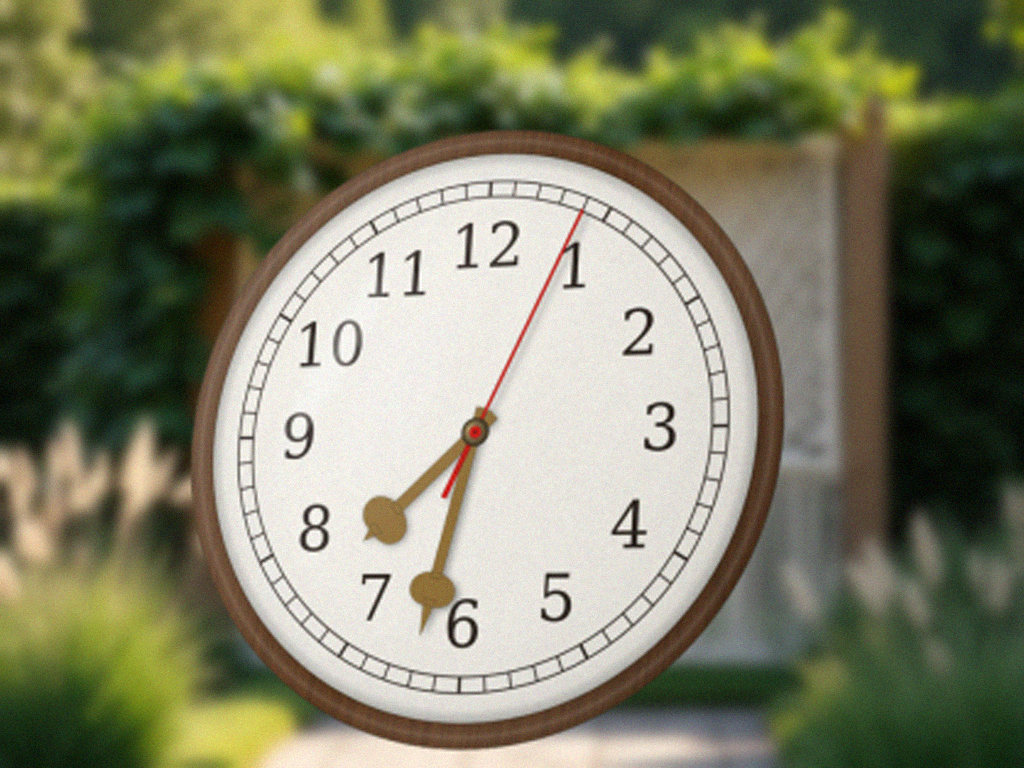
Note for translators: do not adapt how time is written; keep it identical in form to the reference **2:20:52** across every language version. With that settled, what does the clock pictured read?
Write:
**7:32:04**
